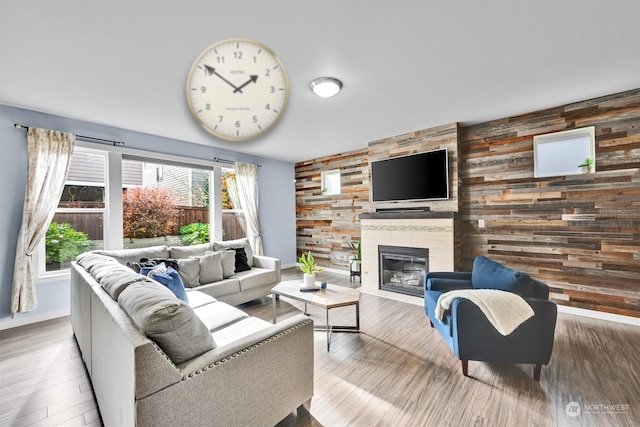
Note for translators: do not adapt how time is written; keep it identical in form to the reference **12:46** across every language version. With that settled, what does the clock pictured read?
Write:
**1:51**
